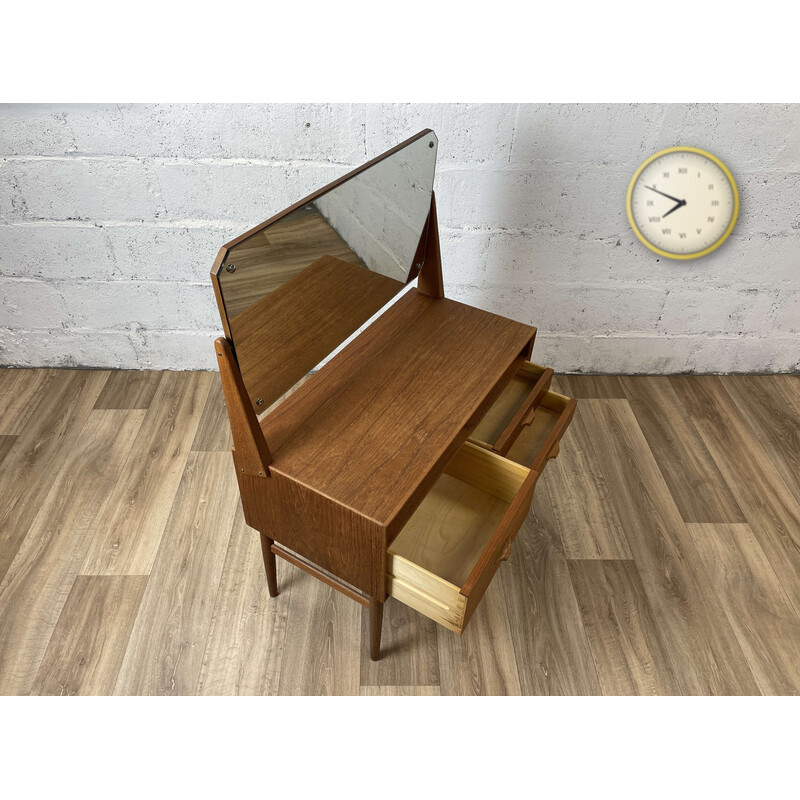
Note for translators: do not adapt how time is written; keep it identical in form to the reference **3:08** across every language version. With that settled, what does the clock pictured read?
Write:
**7:49**
